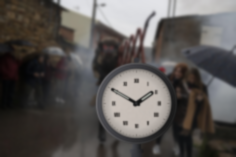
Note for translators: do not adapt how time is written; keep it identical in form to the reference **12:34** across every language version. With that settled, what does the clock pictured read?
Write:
**1:50**
